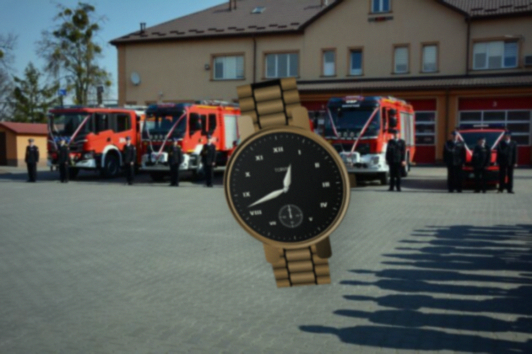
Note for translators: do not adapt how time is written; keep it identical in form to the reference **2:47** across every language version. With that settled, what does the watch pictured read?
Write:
**12:42**
